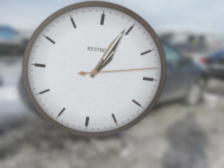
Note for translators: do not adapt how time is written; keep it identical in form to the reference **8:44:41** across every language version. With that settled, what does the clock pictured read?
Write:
**1:04:13**
